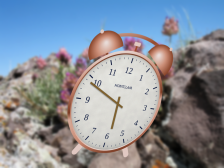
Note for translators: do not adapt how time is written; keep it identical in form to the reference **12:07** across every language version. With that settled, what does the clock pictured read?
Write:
**5:49**
